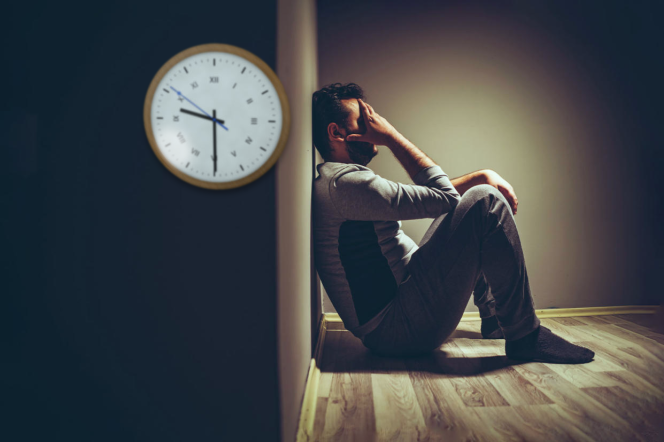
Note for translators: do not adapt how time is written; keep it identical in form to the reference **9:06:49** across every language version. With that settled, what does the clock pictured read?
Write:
**9:29:51**
